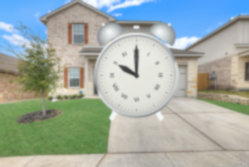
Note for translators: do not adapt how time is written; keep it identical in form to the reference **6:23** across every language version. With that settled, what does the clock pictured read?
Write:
**10:00**
